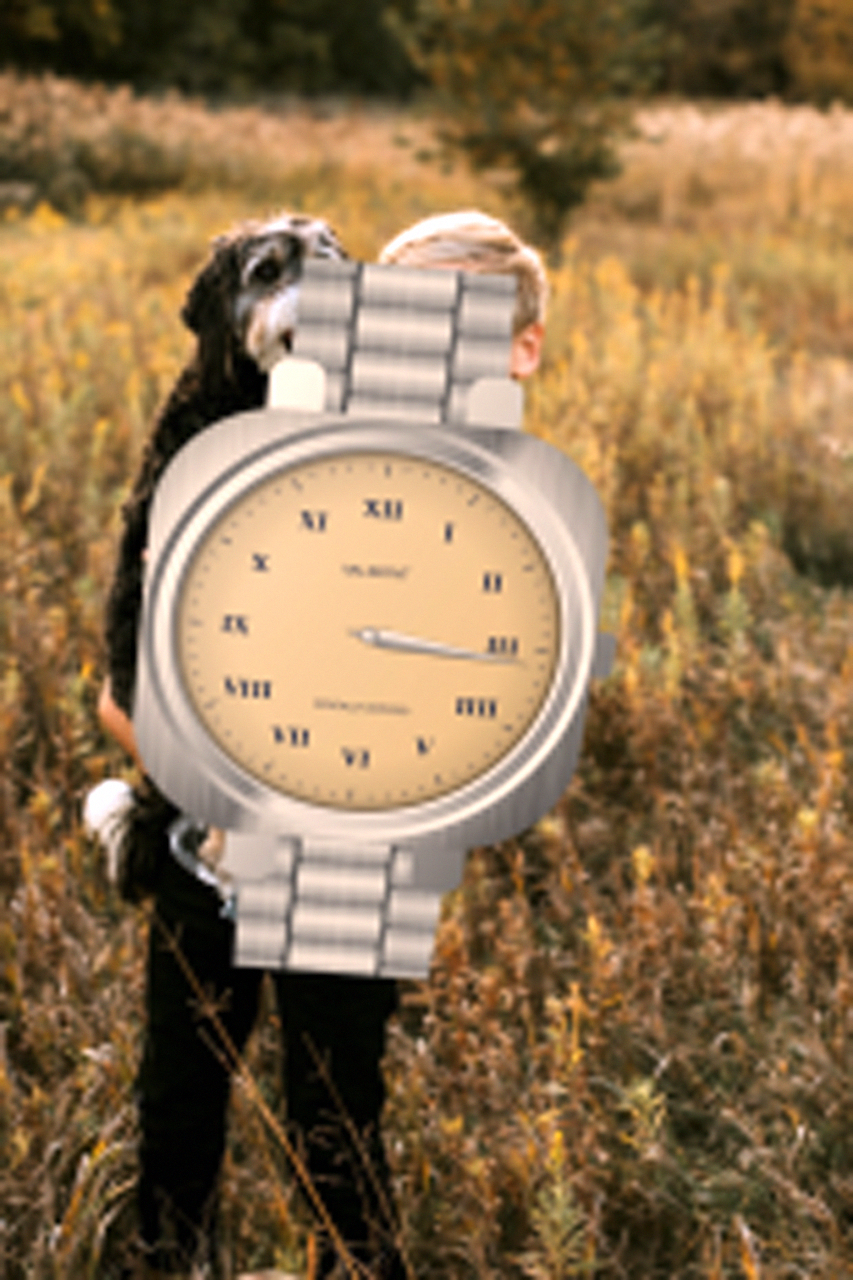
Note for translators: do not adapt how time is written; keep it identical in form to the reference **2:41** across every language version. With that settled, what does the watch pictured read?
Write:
**3:16**
